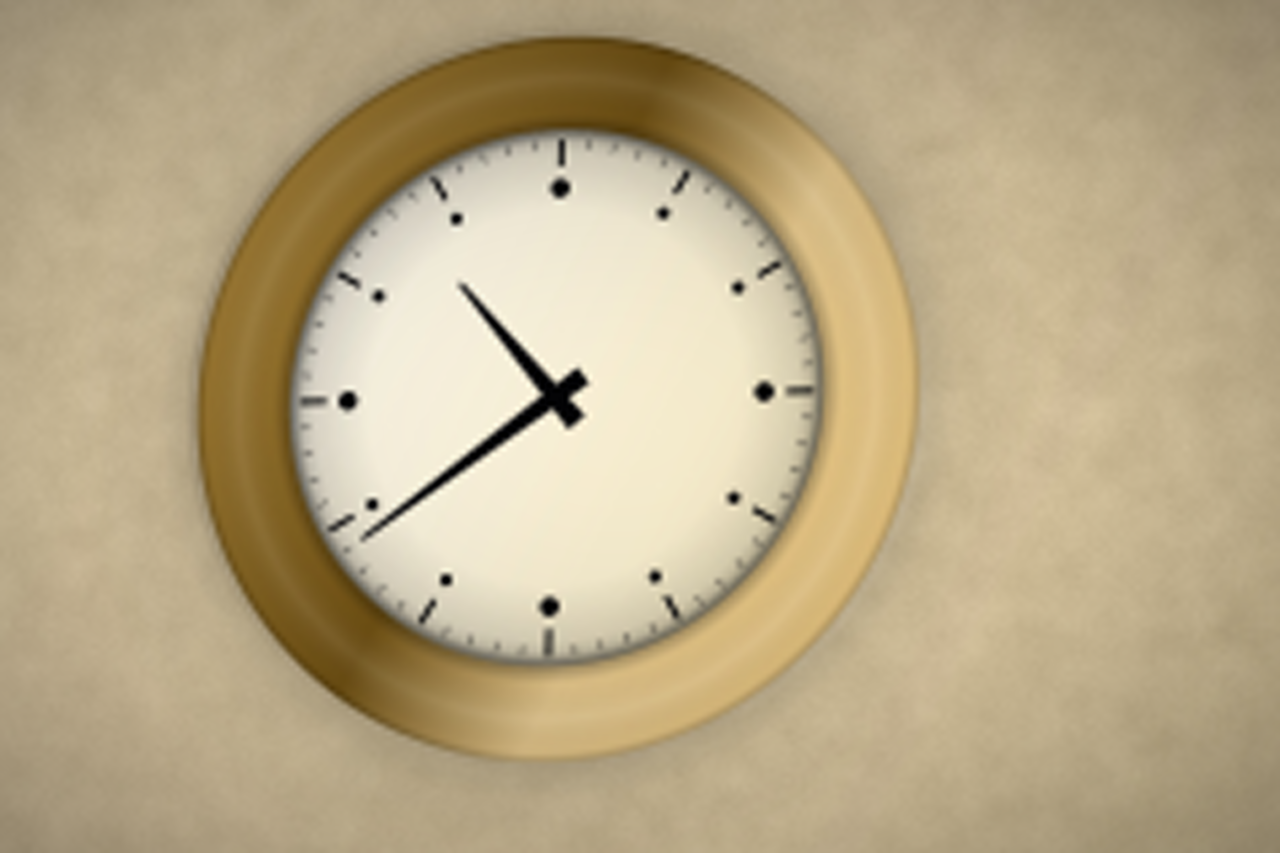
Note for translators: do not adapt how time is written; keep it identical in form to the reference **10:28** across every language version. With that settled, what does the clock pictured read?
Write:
**10:39**
